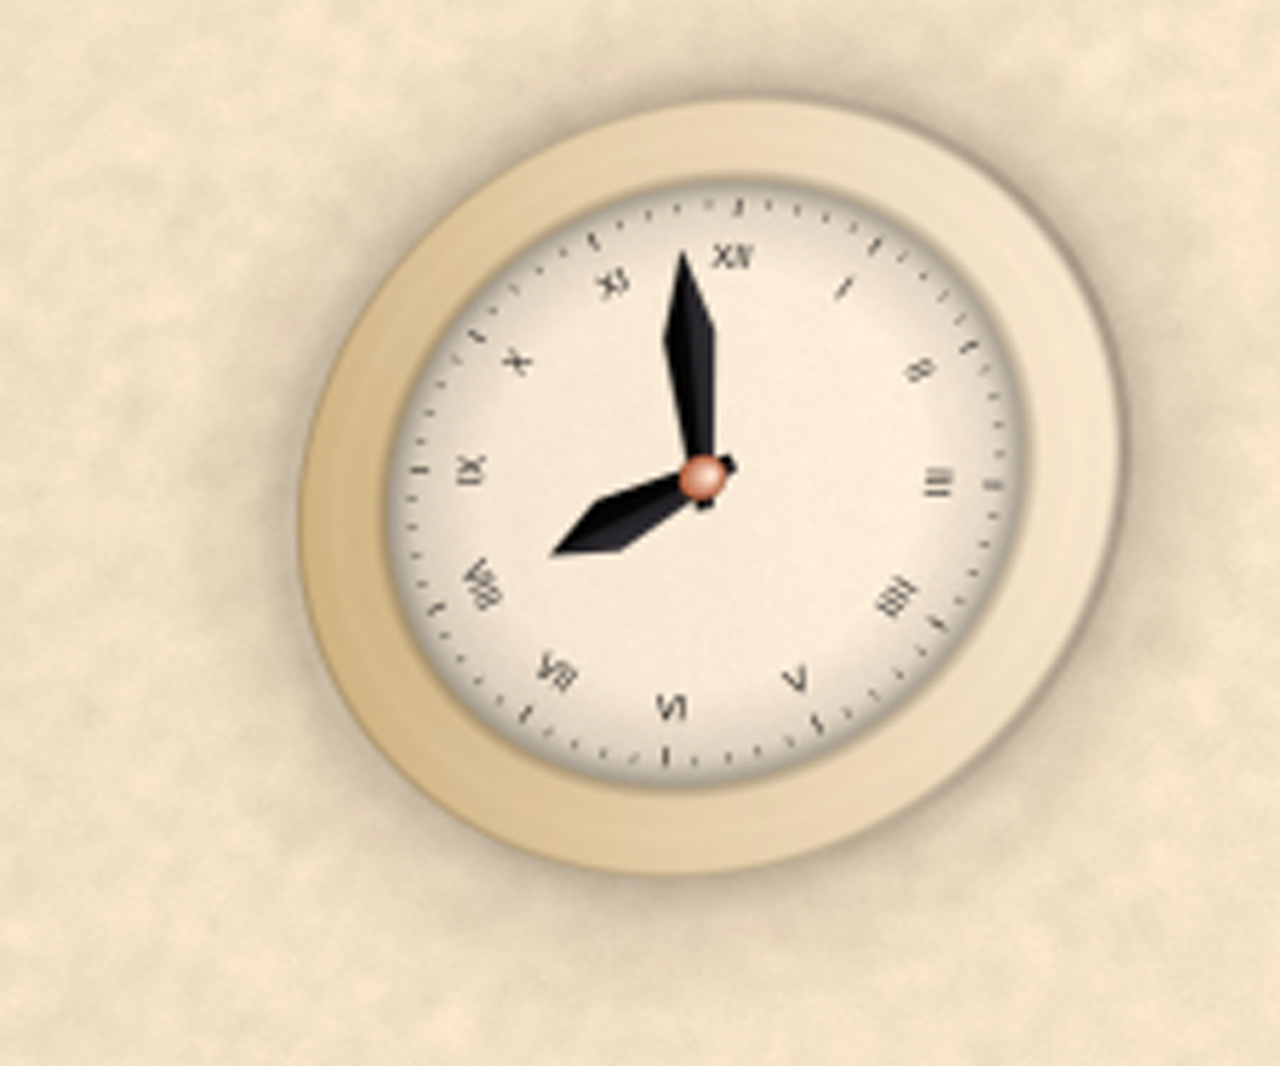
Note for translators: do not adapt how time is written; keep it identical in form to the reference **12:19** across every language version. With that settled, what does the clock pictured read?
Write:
**7:58**
